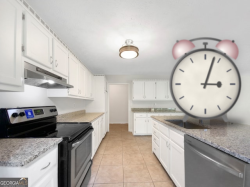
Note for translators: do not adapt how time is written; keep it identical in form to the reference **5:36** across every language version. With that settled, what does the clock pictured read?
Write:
**3:03**
